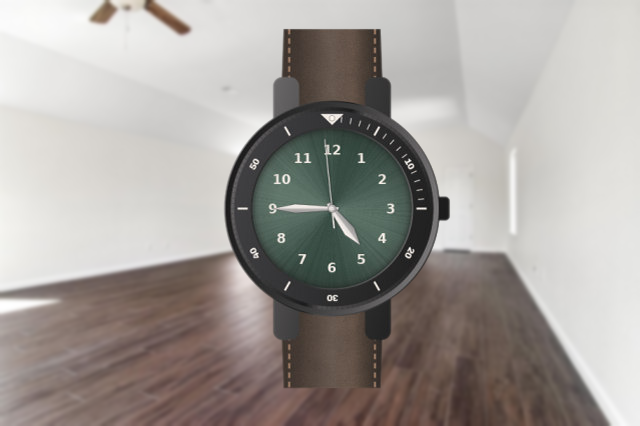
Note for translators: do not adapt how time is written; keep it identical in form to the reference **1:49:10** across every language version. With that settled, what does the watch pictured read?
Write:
**4:44:59**
